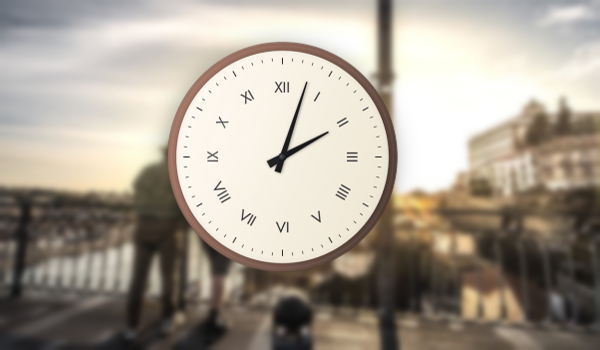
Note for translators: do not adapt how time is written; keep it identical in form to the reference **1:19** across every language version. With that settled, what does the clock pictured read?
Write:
**2:03**
